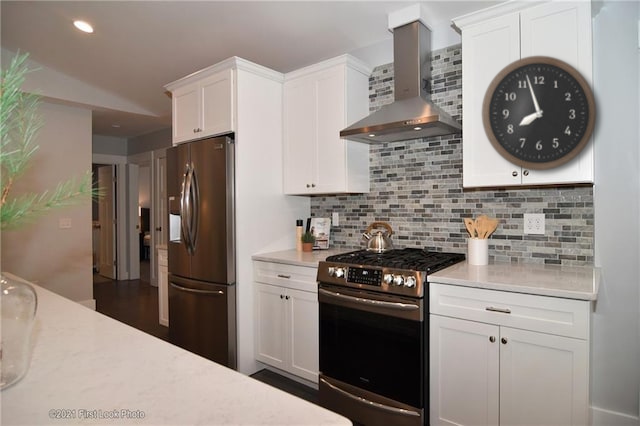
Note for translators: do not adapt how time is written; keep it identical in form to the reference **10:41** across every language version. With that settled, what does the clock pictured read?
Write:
**7:57**
